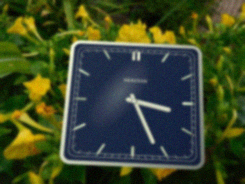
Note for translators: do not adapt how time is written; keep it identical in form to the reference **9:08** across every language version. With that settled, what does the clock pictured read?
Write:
**3:26**
